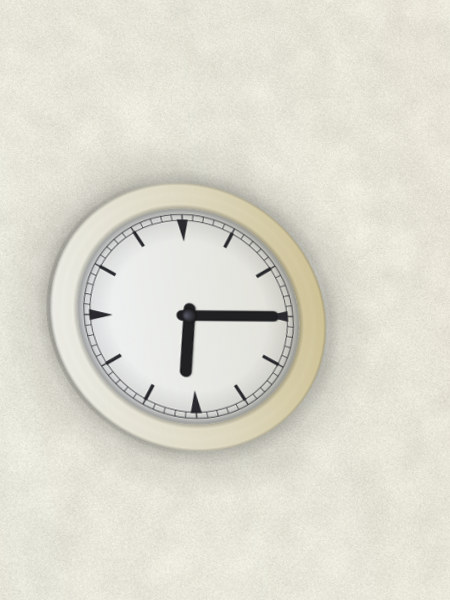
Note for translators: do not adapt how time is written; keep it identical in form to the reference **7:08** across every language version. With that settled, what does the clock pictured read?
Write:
**6:15**
